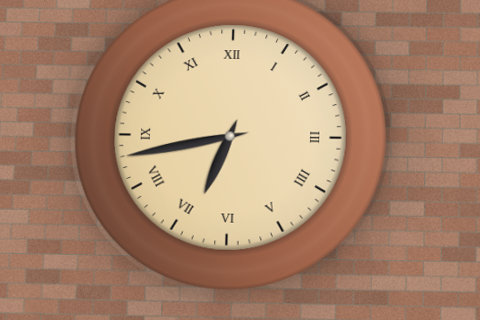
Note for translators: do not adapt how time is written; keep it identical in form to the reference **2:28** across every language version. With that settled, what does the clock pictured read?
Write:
**6:43**
